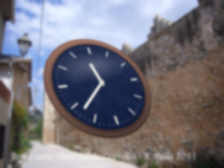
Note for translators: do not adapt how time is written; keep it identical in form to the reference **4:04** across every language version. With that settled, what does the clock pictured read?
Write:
**11:38**
